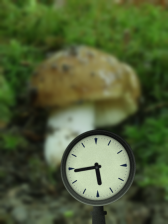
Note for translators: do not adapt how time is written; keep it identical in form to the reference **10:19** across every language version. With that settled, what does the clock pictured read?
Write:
**5:44**
